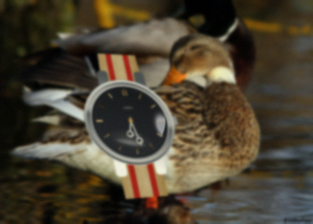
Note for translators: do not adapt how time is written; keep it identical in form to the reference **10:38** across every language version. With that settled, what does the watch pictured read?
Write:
**6:28**
